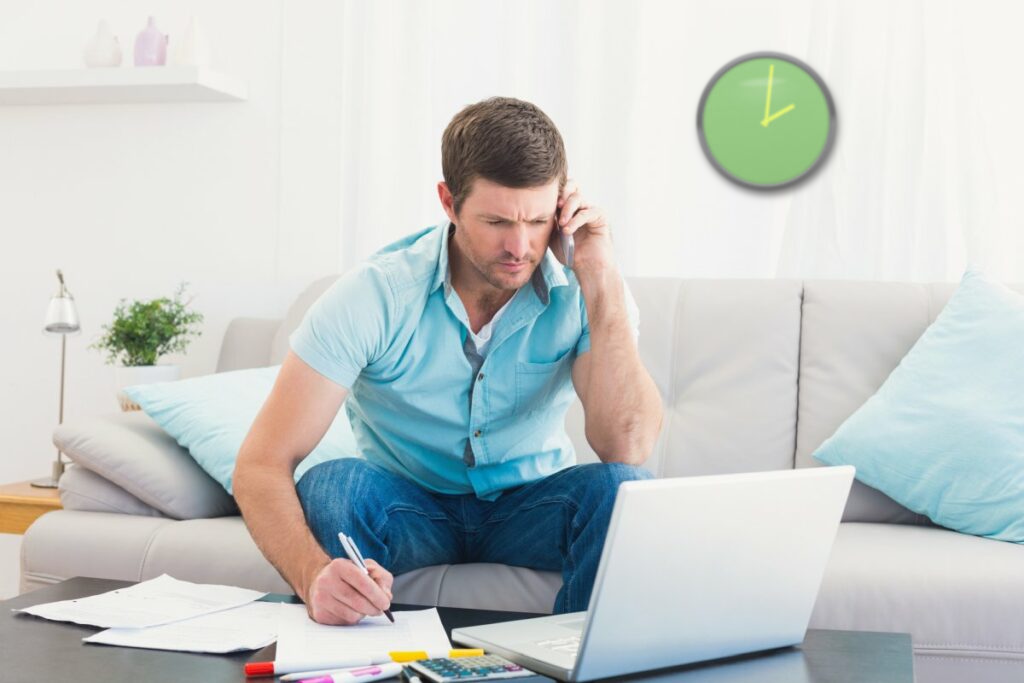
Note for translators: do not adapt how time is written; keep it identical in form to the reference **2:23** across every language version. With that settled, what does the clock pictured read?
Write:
**2:01**
